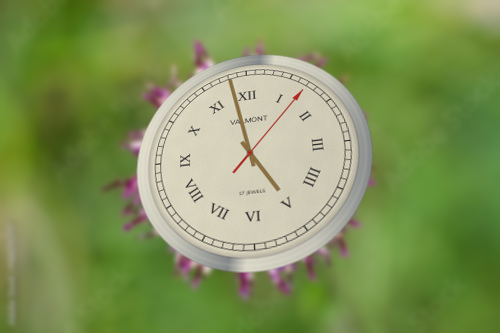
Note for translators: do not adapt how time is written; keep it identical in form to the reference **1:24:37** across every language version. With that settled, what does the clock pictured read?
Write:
**4:58:07**
